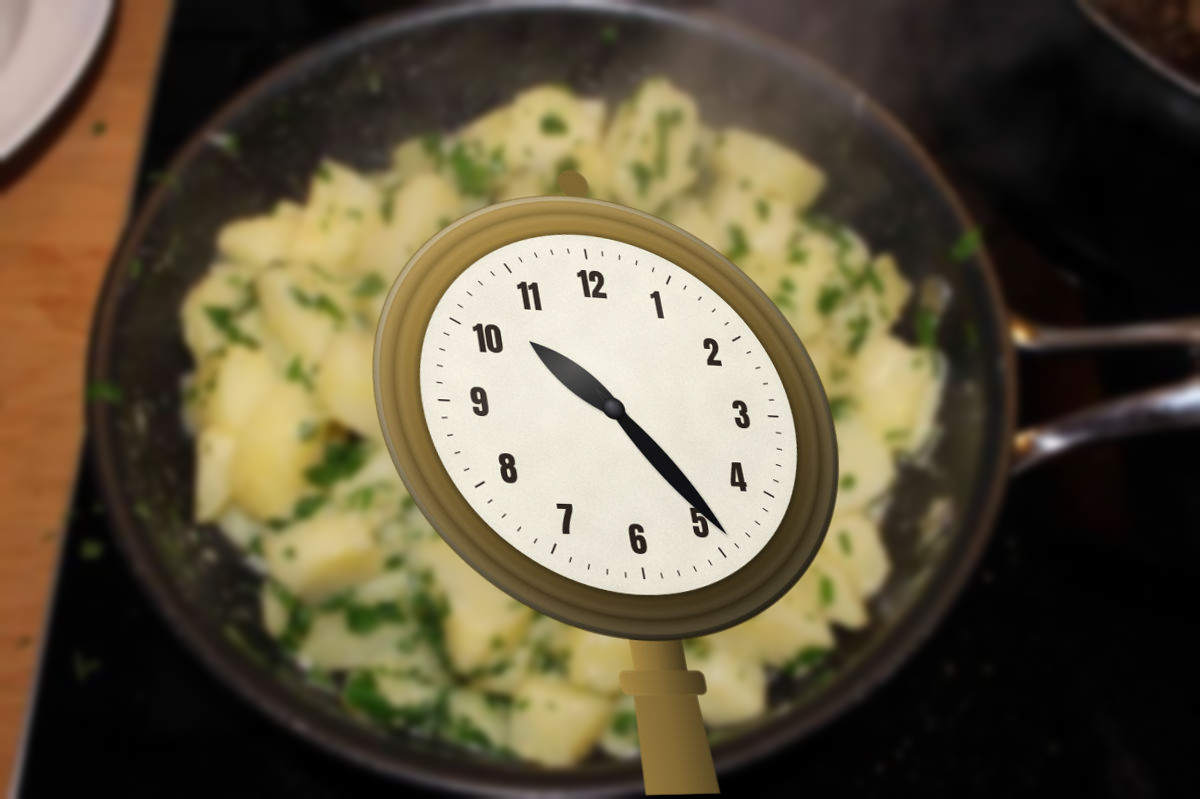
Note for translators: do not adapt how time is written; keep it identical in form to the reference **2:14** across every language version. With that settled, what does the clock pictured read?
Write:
**10:24**
